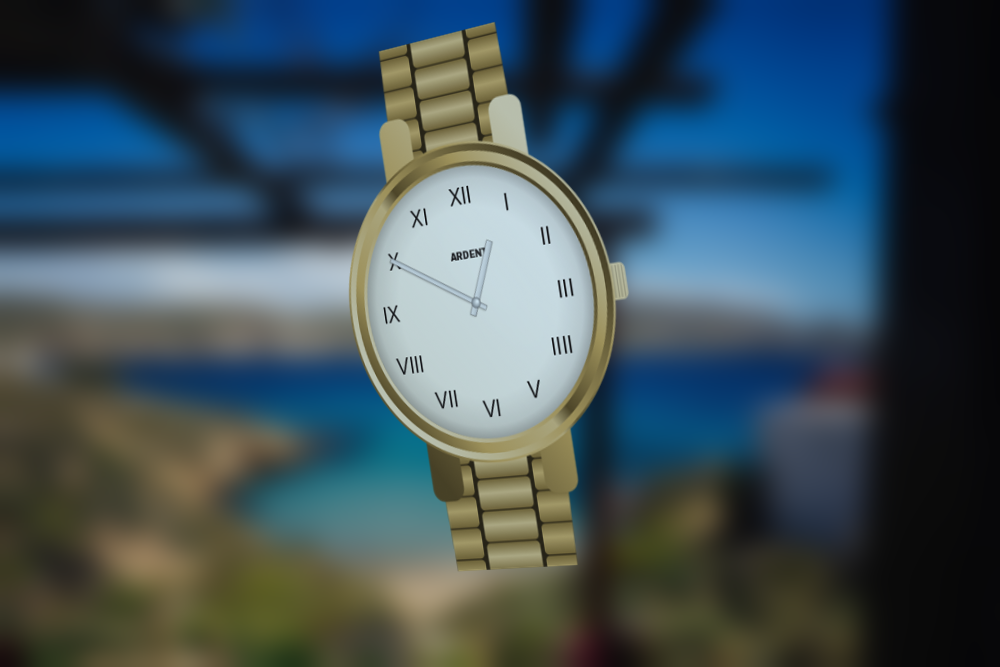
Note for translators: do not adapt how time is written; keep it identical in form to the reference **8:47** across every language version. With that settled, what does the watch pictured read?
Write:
**12:50**
